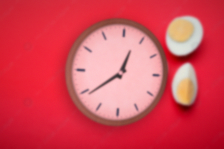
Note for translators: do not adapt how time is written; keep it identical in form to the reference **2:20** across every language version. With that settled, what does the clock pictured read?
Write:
**12:39**
